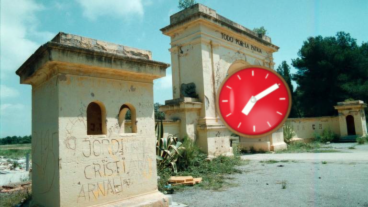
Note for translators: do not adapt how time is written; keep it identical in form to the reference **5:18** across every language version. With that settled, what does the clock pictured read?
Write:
**7:10**
